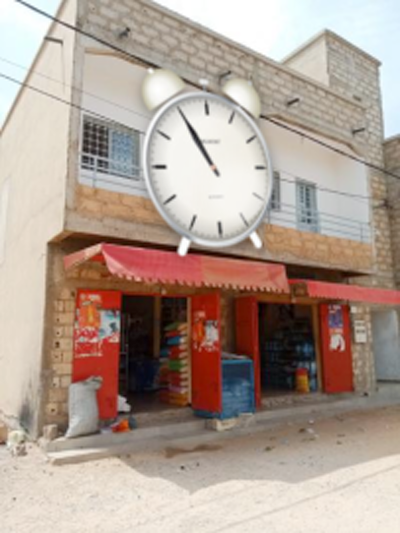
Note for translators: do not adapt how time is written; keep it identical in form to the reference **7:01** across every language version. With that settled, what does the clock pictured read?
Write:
**10:55**
